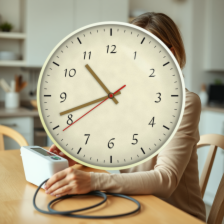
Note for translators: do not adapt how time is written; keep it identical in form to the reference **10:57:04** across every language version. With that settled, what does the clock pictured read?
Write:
**10:41:39**
